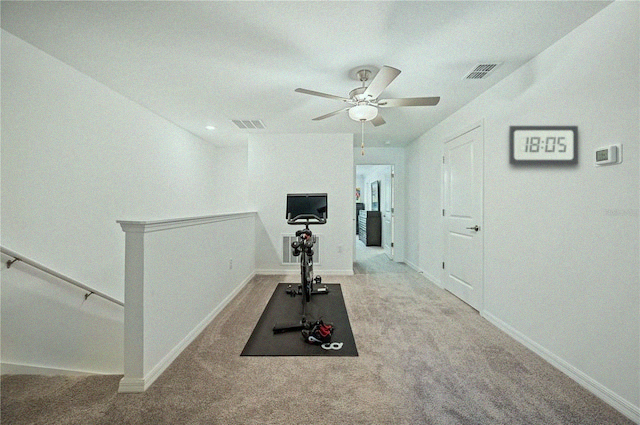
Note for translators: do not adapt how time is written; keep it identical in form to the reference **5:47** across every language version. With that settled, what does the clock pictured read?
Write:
**18:05**
